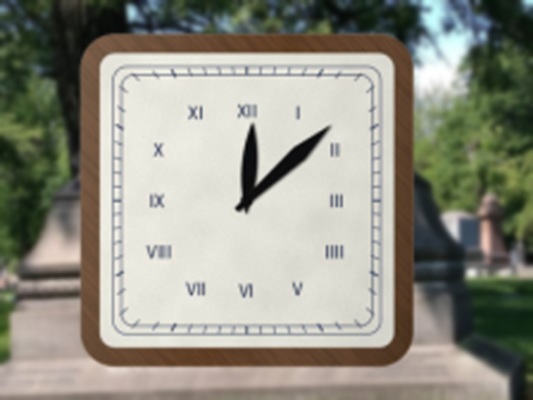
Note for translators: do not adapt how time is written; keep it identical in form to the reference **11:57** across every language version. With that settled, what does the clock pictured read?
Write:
**12:08**
